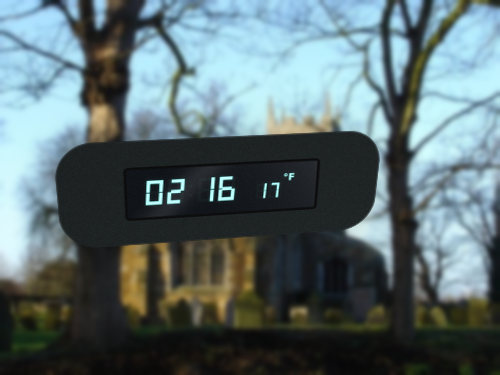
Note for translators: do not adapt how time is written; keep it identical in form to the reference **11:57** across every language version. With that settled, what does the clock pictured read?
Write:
**2:16**
